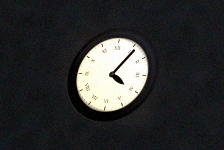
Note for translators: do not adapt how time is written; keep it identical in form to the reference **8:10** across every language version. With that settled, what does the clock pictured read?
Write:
**4:06**
